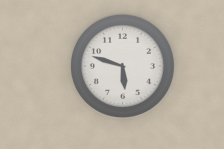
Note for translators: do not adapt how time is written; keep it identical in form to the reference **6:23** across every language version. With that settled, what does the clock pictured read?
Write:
**5:48**
